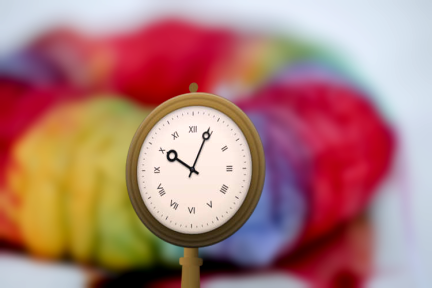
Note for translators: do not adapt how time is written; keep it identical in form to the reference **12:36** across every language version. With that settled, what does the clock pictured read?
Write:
**10:04**
